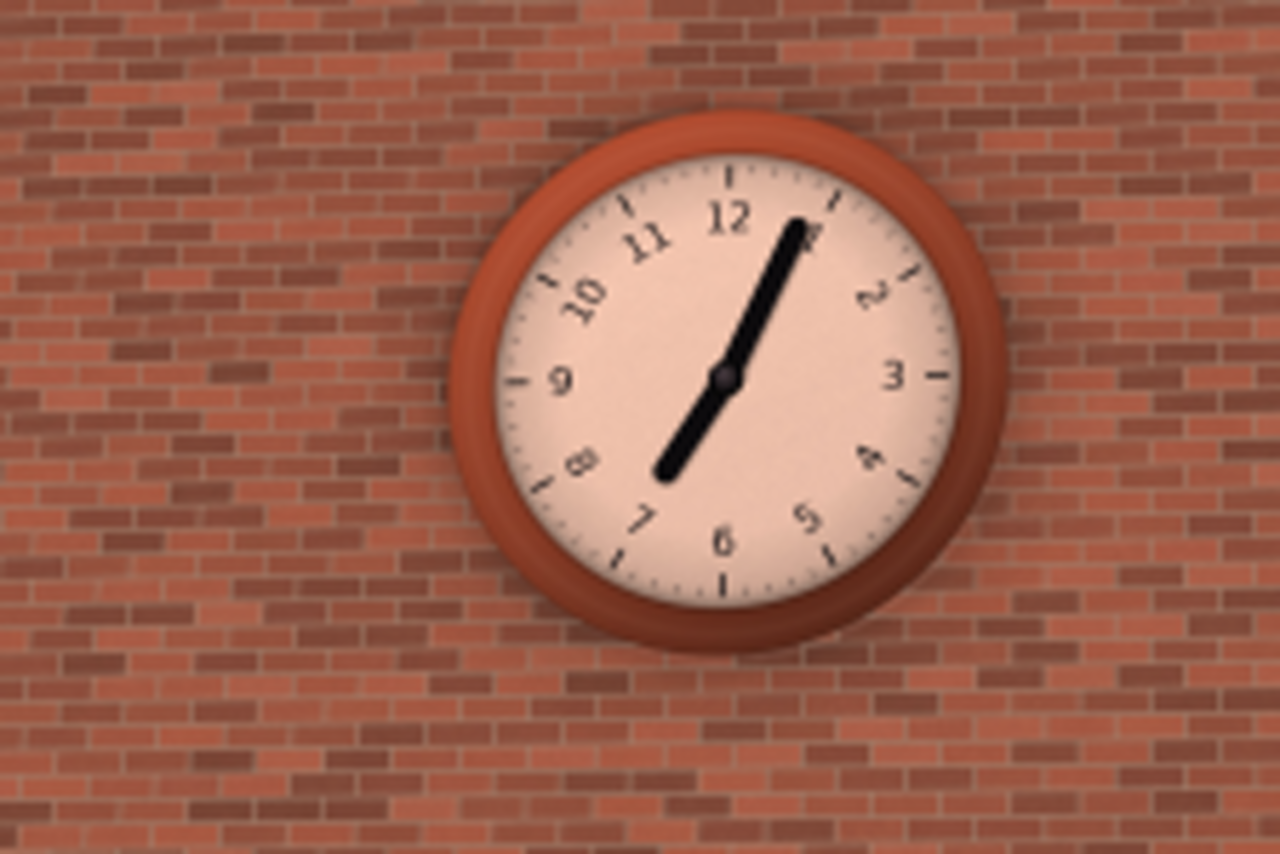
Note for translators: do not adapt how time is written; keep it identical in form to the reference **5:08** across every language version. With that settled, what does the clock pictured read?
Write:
**7:04**
